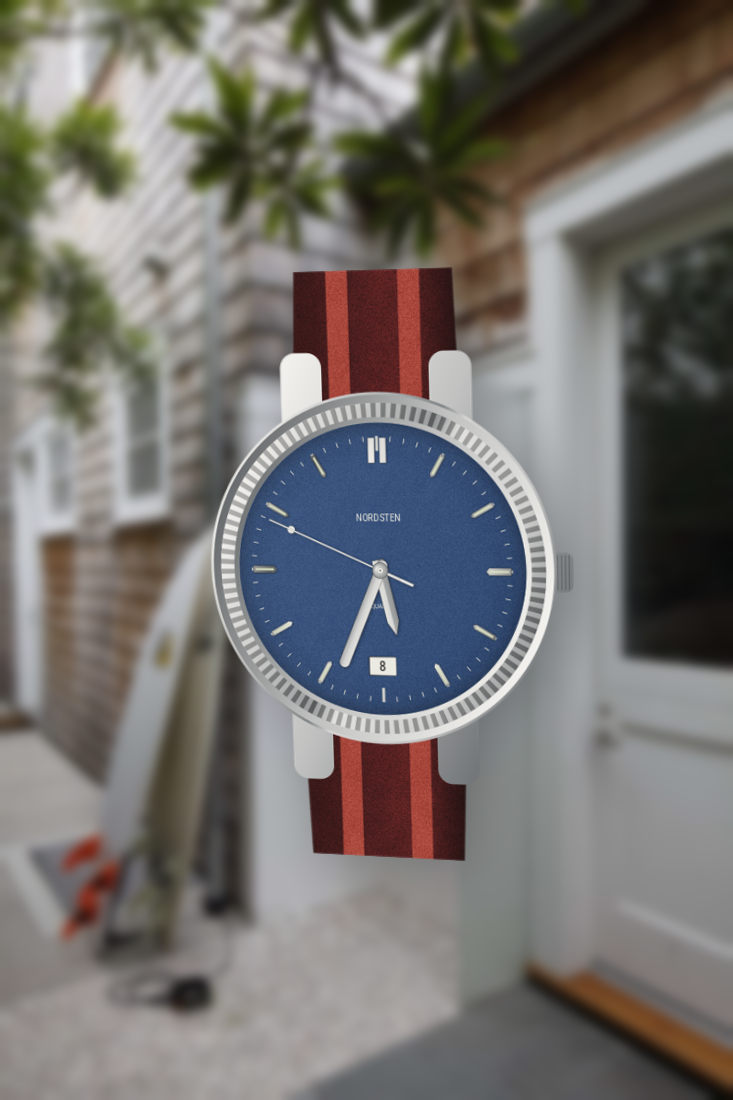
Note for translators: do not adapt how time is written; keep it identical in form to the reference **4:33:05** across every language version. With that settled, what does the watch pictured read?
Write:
**5:33:49**
